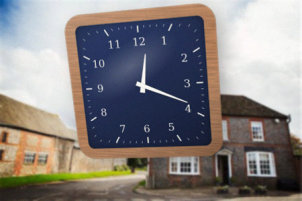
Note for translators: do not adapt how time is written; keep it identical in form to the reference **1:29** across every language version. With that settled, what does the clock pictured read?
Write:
**12:19**
